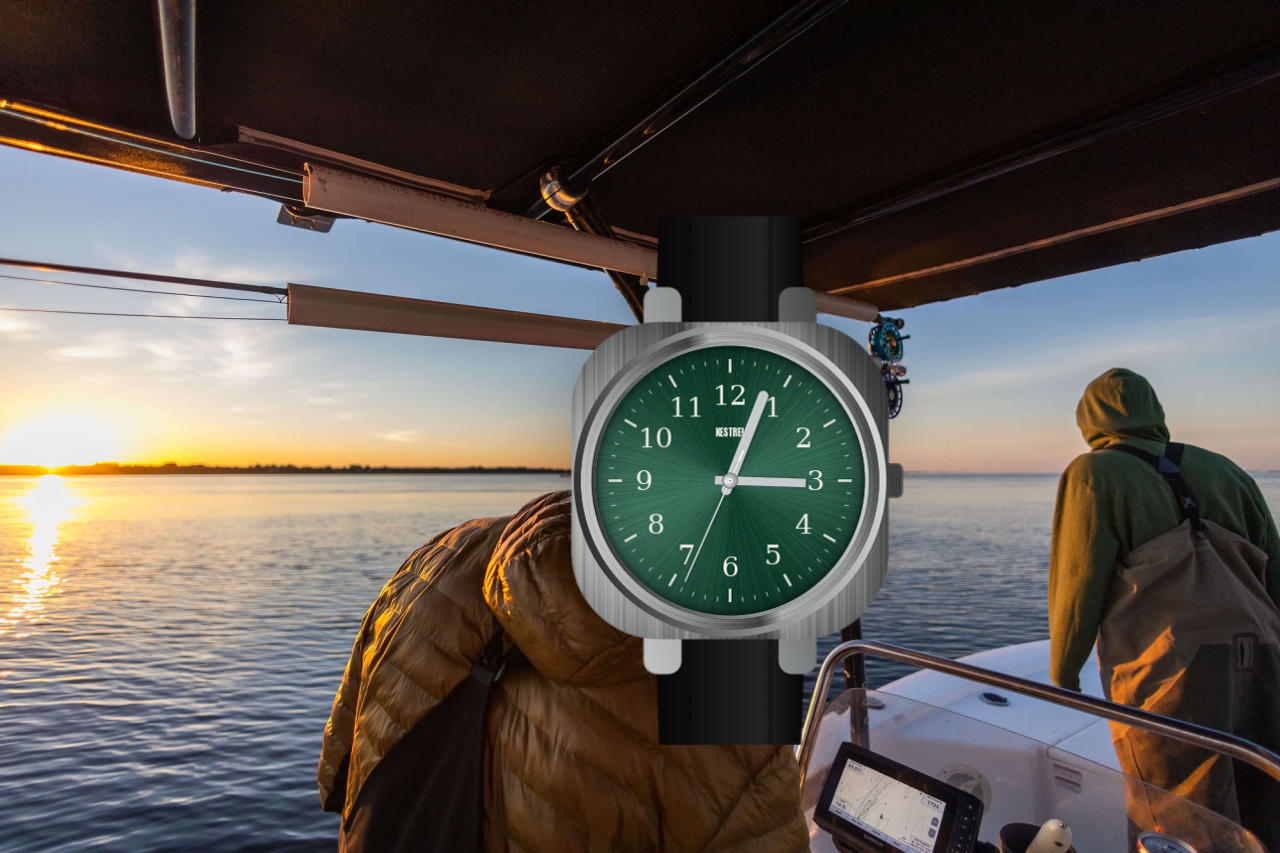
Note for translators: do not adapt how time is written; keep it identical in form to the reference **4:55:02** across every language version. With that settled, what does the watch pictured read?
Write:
**3:03:34**
